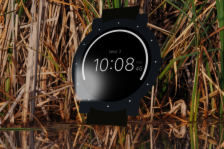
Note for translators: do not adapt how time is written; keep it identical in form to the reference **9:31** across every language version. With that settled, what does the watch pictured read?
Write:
**10:08**
